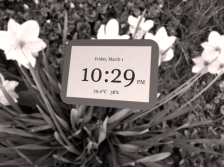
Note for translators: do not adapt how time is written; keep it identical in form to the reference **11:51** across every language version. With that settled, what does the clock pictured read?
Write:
**10:29**
